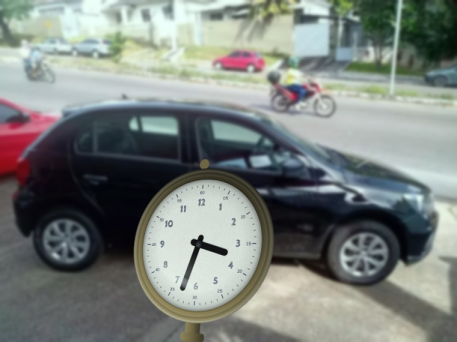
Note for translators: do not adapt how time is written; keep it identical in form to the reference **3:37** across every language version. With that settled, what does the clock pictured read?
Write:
**3:33**
